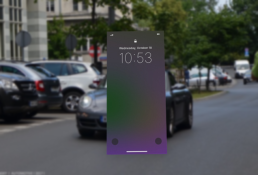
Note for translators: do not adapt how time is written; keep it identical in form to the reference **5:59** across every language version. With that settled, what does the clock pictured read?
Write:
**10:53**
